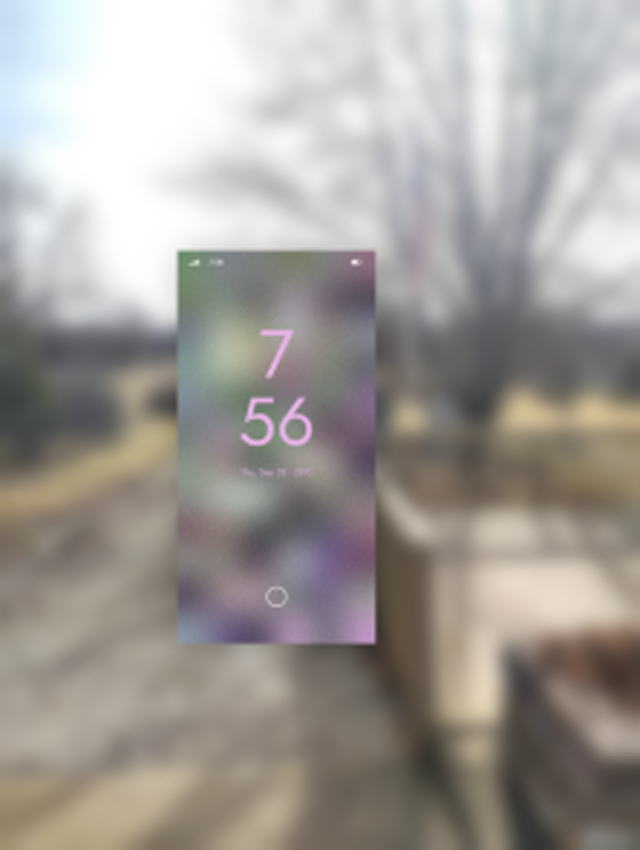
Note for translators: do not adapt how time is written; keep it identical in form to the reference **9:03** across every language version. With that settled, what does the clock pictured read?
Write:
**7:56**
